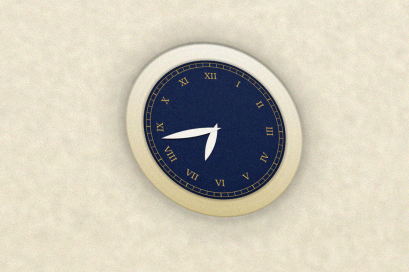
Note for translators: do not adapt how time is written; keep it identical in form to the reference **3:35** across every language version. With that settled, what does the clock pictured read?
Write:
**6:43**
